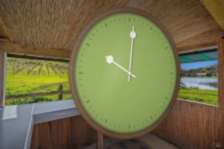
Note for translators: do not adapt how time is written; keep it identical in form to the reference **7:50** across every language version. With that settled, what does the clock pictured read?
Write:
**10:01**
